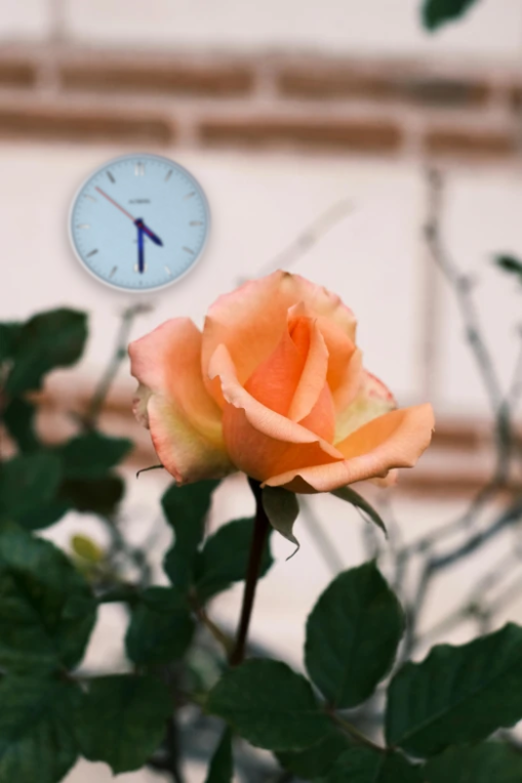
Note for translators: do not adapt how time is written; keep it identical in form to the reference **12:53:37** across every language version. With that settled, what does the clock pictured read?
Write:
**4:29:52**
